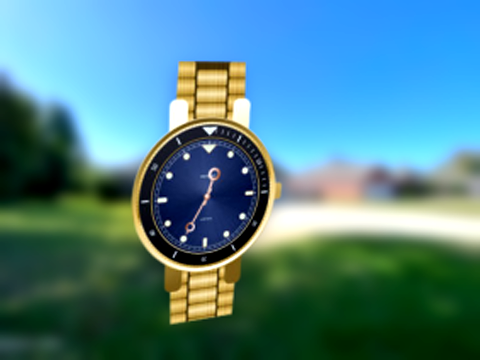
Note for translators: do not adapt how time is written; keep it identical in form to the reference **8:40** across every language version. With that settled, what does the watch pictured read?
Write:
**12:35**
